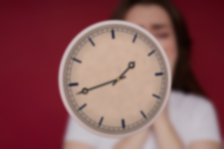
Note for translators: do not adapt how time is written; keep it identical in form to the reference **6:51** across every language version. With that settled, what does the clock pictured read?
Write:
**1:43**
